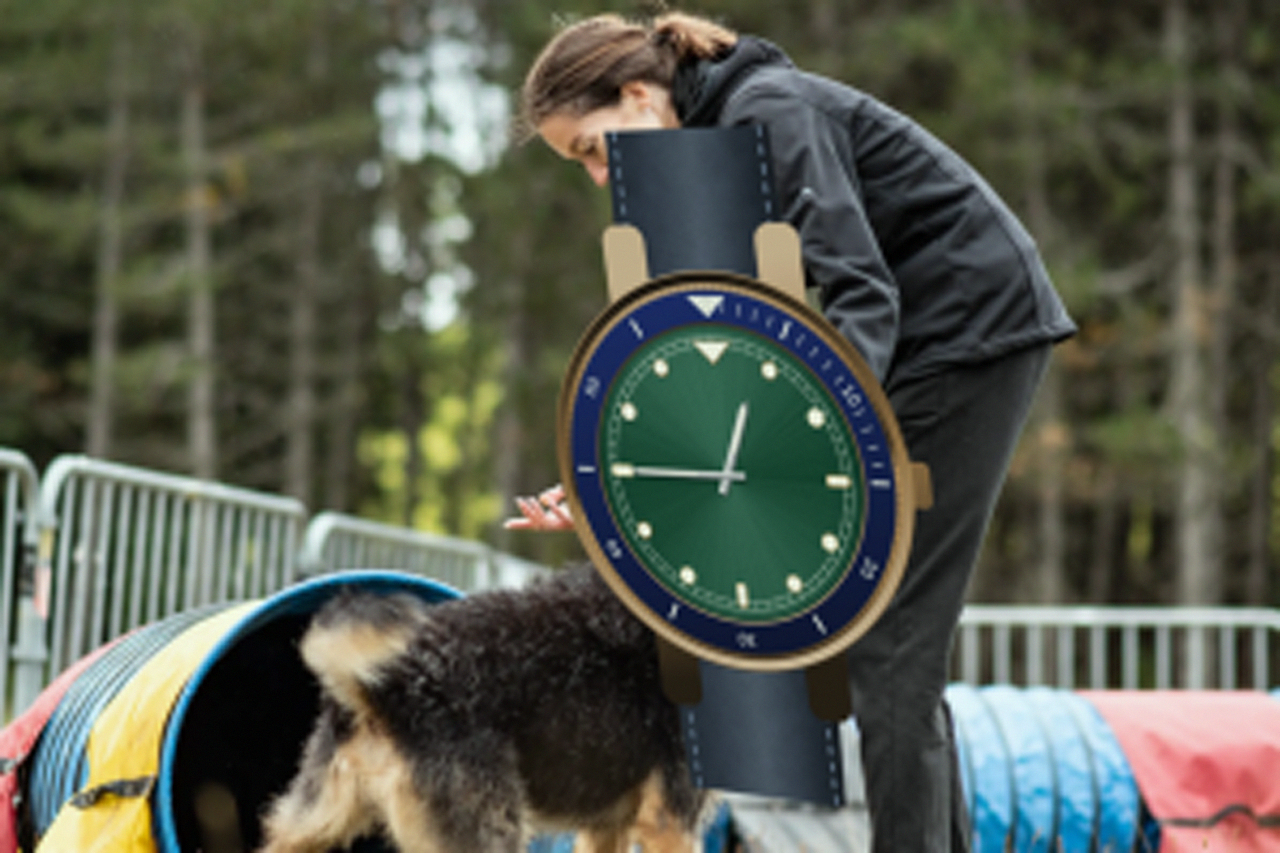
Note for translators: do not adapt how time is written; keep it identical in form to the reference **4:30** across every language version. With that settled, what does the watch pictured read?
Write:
**12:45**
